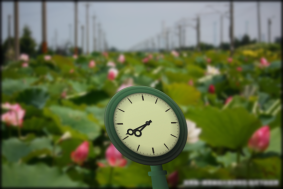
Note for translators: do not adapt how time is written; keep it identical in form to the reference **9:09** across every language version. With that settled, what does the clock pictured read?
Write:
**7:41**
